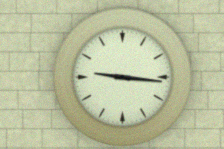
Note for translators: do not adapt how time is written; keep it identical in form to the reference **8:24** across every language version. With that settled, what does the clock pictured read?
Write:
**9:16**
